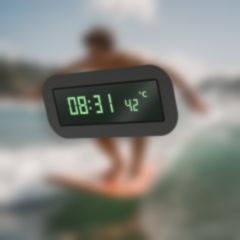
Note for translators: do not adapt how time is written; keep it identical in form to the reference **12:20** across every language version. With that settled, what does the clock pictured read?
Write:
**8:31**
